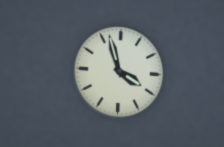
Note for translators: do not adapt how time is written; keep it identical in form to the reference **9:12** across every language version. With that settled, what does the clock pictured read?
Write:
**3:57**
